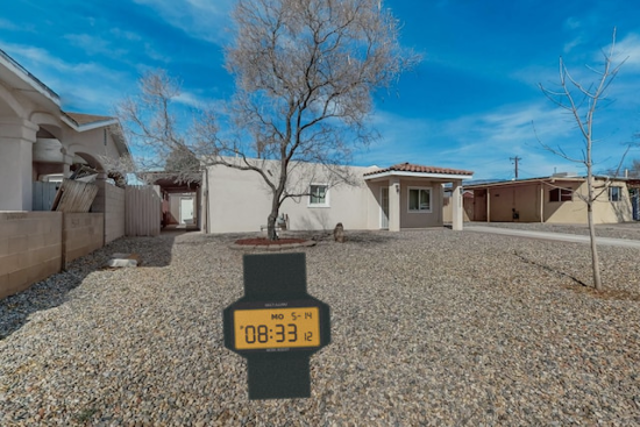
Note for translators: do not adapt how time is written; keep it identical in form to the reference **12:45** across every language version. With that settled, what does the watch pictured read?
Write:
**8:33**
